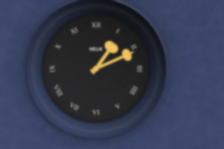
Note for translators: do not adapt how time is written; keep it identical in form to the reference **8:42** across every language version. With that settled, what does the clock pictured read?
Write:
**1:11**
